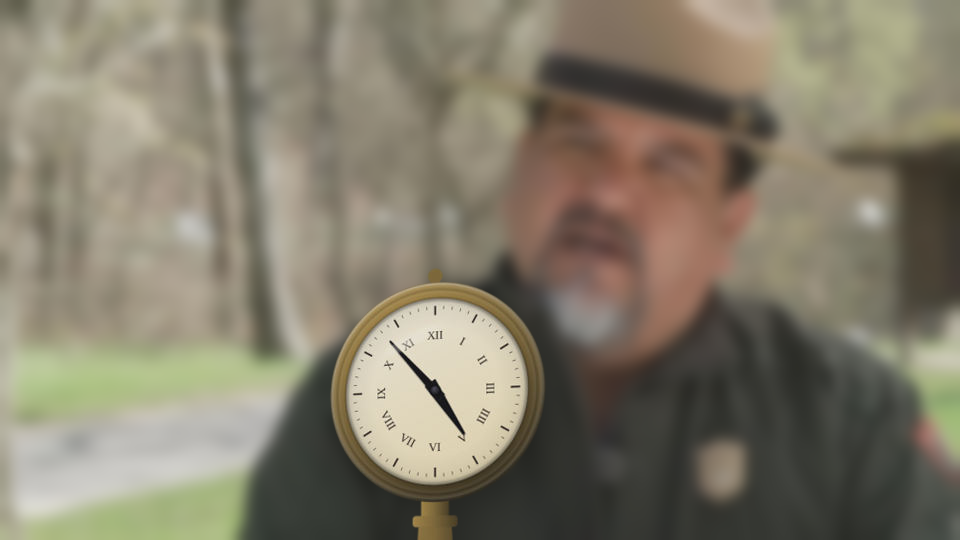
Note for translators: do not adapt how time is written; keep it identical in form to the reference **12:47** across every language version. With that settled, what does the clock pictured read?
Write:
**4:53**
